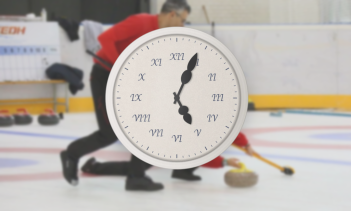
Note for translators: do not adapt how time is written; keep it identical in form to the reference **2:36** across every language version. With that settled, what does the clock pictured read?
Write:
**5:04**
